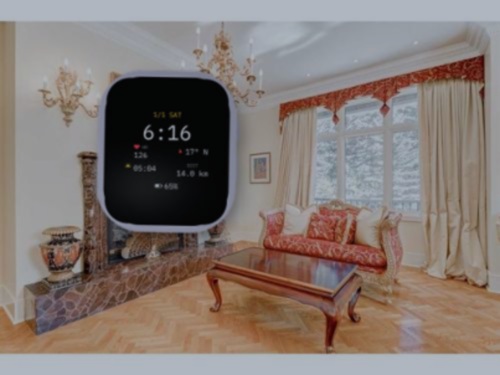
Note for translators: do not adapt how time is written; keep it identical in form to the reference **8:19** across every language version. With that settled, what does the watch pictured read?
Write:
**6:16**
